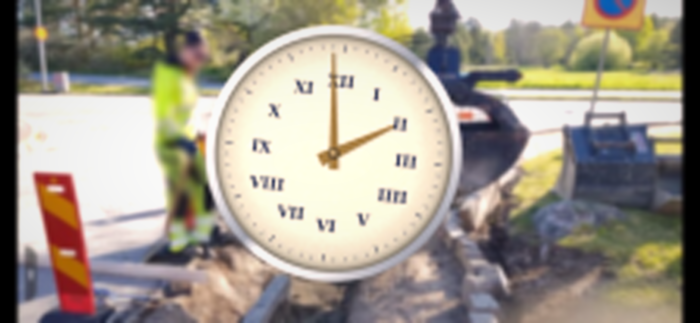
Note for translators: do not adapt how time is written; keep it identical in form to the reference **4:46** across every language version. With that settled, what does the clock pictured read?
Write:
**1:59**
